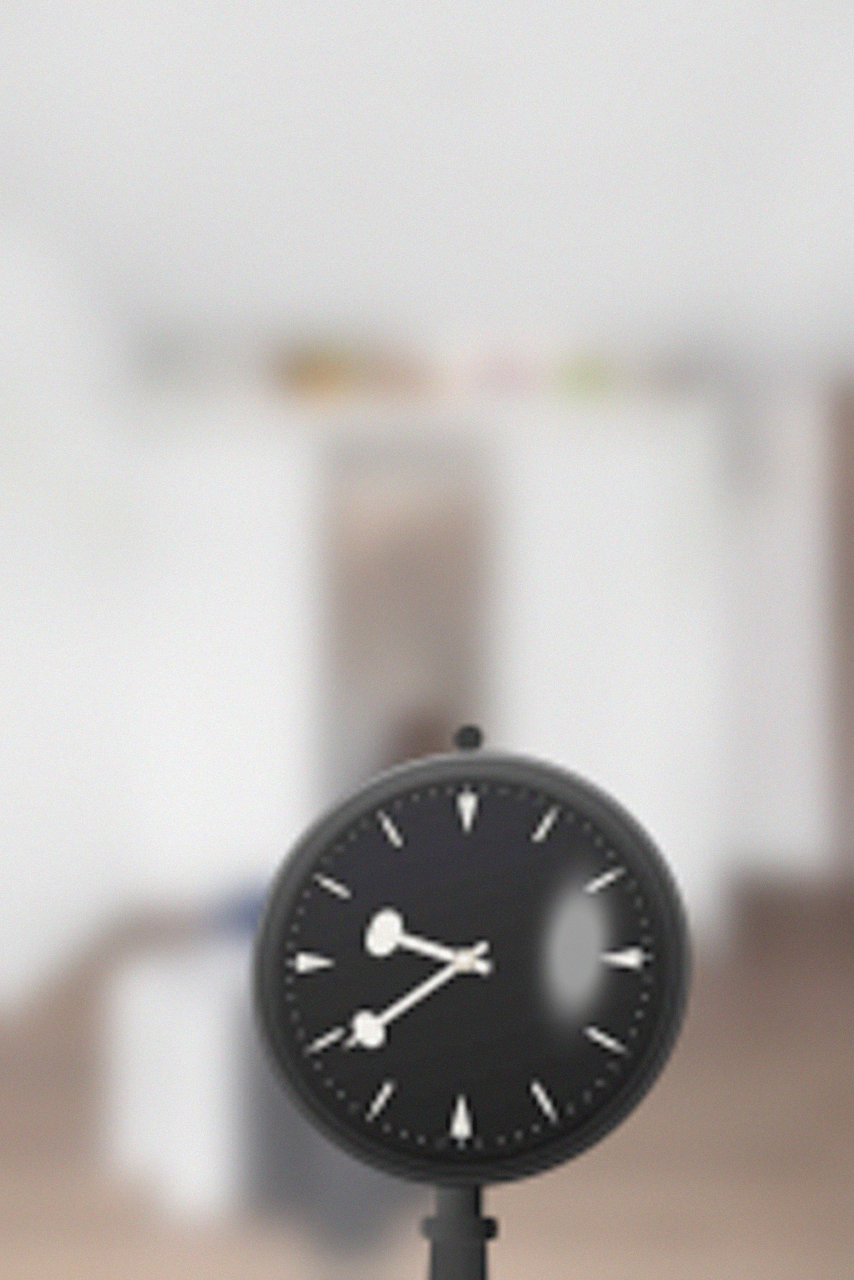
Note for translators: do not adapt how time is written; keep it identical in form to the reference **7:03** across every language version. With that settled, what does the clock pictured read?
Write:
**9:39**
